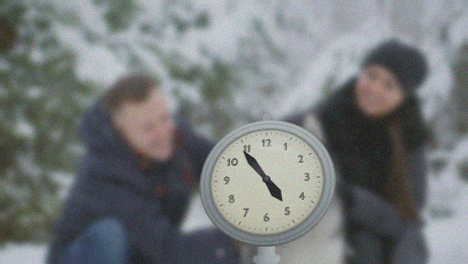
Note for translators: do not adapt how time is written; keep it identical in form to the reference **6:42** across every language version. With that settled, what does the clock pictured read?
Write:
**4:54**
